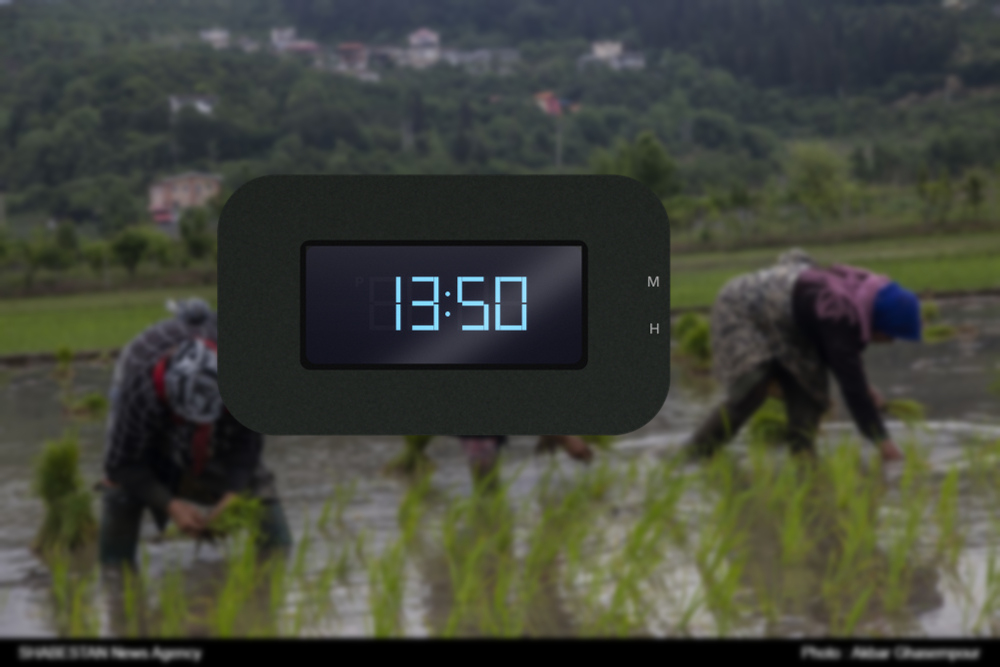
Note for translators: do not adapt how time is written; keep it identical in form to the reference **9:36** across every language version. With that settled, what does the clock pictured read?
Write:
**13:50**
